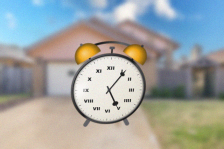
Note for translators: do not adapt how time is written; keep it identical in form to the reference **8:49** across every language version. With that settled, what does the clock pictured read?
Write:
**5:06**
